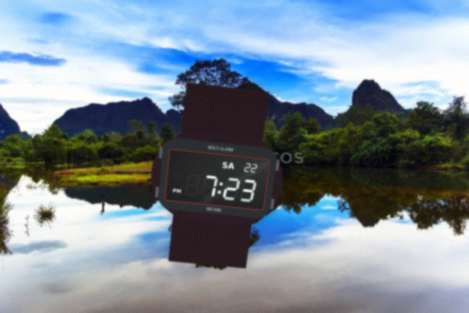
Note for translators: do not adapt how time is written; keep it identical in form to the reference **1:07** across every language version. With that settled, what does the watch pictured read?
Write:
**7:23**
